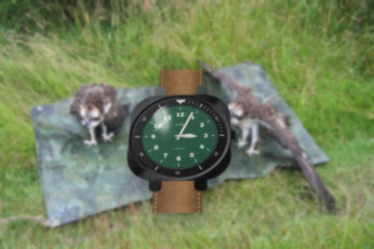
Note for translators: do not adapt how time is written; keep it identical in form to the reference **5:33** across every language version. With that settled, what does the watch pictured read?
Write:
**3:04**
